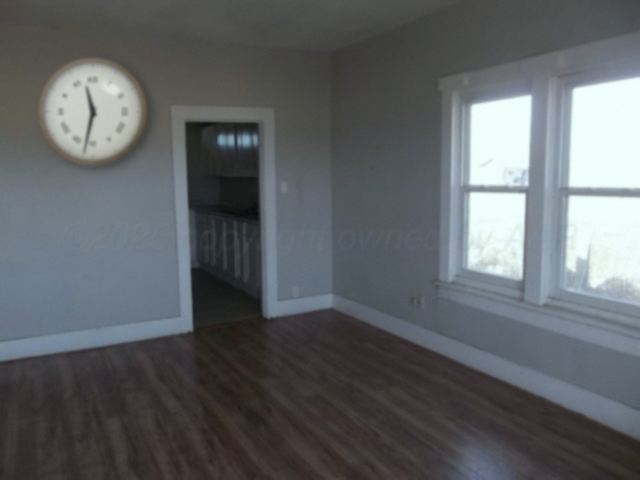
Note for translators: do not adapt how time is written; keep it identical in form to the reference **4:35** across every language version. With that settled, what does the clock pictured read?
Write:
**11:32**
